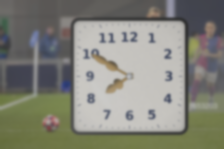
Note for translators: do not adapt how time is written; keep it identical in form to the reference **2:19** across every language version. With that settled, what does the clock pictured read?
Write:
**7:50**
